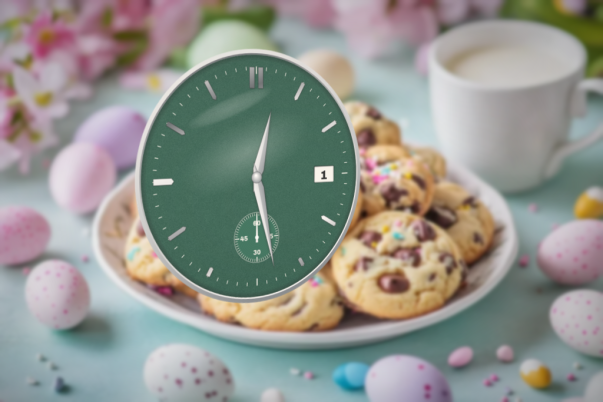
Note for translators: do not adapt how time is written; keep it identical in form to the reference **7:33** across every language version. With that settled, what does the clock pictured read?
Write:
**12:28**
